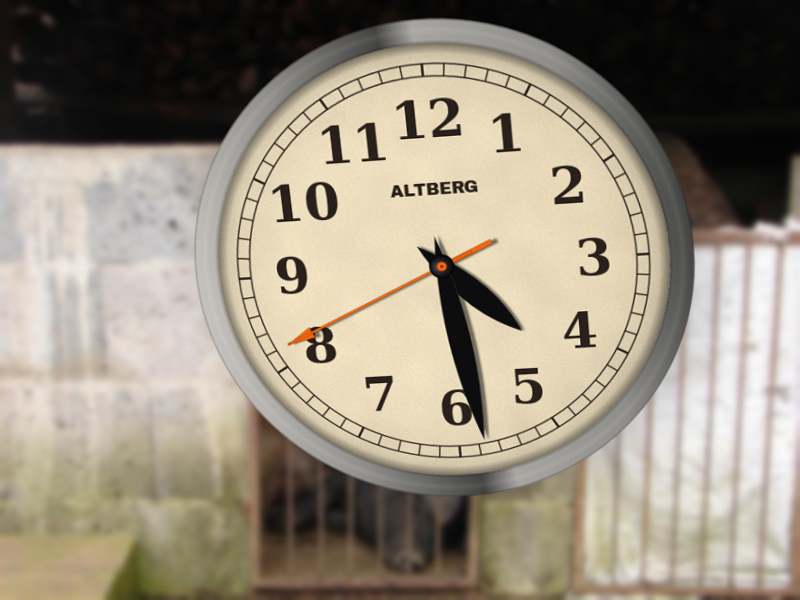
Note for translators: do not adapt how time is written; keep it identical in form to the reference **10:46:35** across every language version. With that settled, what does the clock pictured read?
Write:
**4:28:41**
